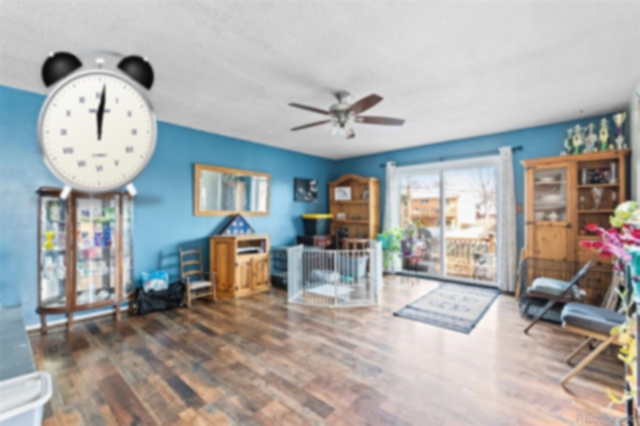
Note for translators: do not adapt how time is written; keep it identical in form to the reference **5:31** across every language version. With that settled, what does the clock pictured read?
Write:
**12:01**
